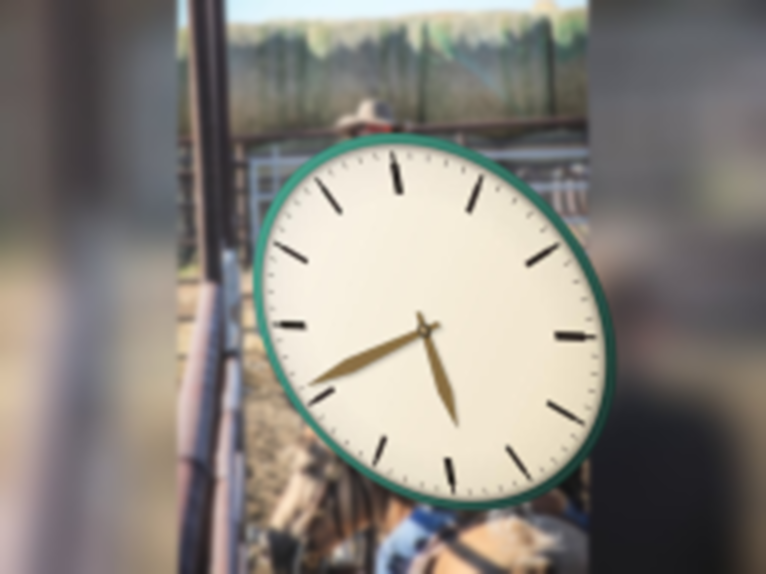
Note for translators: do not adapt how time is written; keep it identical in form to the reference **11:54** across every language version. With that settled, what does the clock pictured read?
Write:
**5:41**
